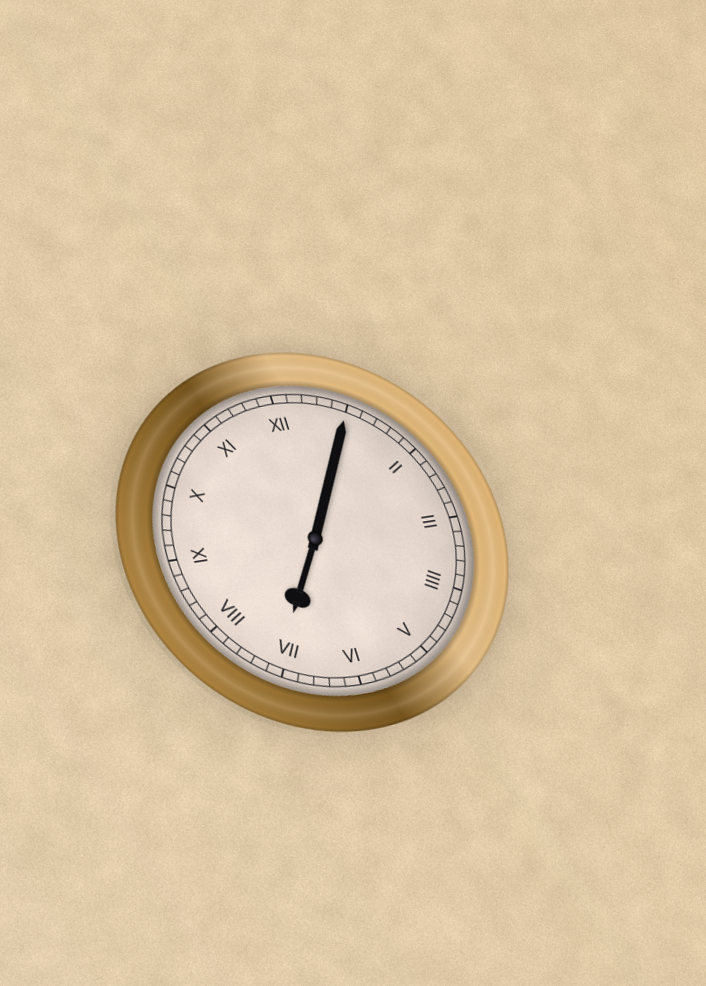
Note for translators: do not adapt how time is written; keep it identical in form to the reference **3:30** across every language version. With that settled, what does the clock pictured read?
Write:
**7:05**
